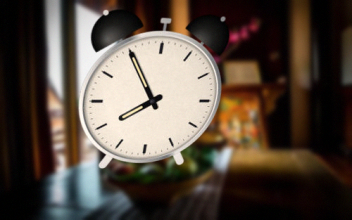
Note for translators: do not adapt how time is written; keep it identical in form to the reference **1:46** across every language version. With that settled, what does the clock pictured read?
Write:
**7:55**
